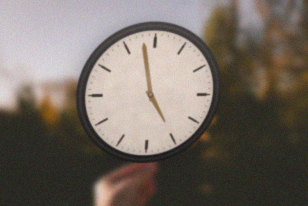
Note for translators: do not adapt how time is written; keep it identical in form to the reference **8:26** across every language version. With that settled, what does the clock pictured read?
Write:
**4:58**
